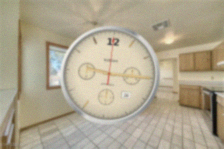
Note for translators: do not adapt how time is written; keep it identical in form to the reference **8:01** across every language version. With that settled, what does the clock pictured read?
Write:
**9:15**
